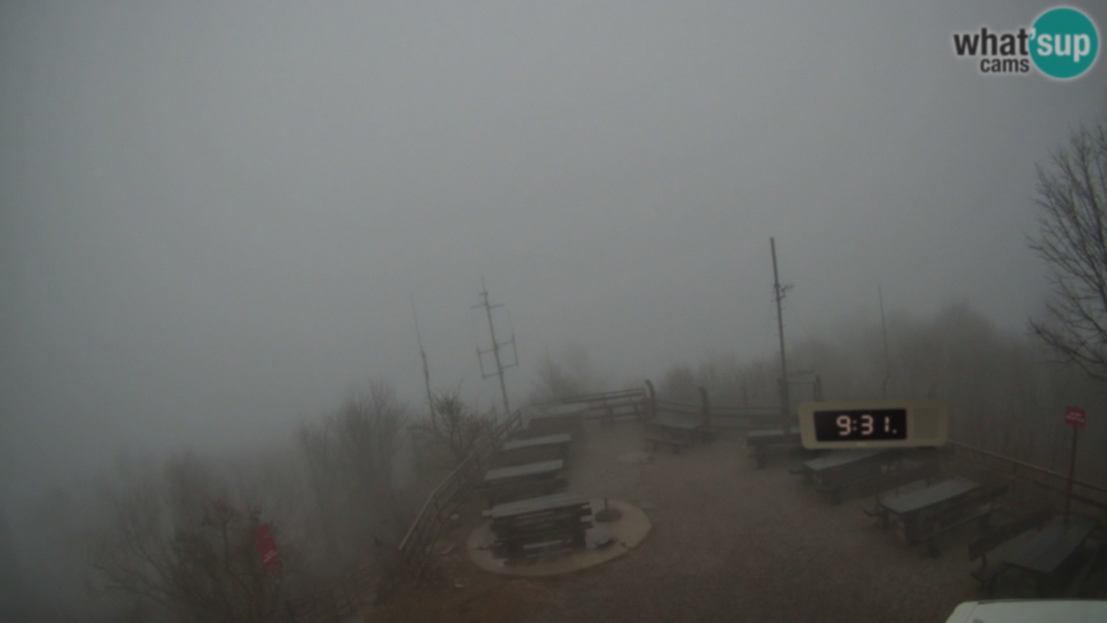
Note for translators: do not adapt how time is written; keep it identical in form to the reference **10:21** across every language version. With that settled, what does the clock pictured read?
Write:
**9:31**
